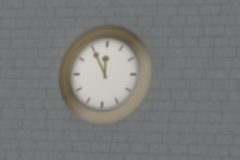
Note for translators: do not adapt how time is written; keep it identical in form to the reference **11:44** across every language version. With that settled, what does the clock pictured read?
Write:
**11:55**
